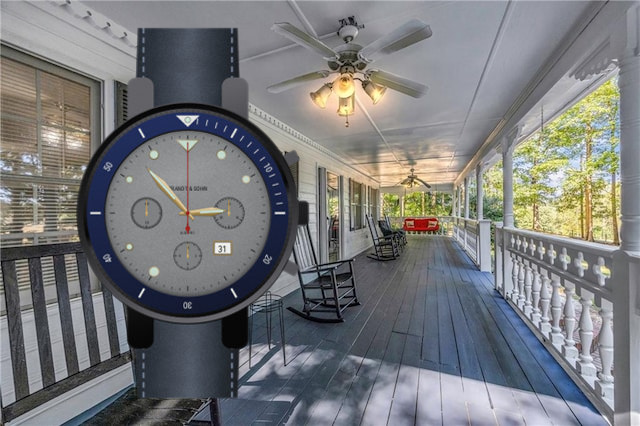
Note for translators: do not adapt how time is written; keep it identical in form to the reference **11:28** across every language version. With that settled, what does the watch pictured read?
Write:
**2:53**
